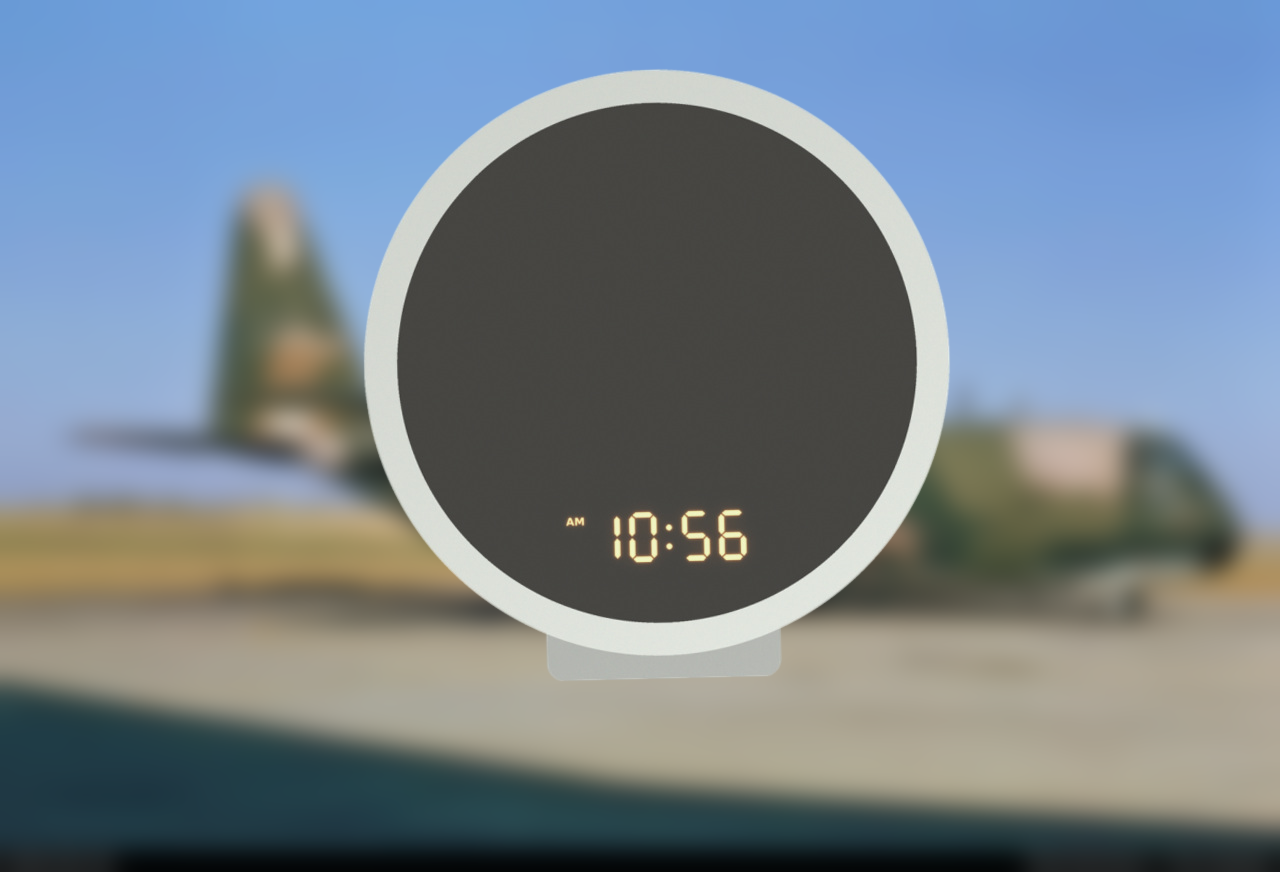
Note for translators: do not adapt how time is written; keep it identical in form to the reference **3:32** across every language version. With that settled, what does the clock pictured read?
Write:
**10:56**
